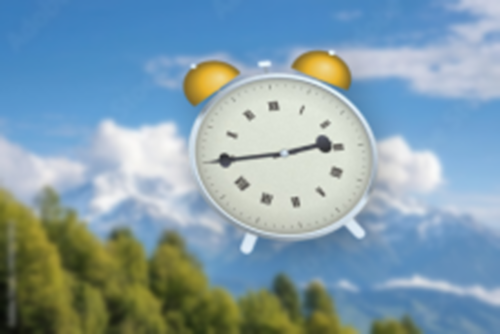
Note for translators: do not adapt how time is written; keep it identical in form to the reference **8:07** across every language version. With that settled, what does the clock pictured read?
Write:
**2:45**
